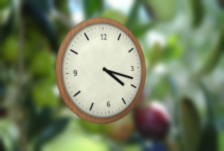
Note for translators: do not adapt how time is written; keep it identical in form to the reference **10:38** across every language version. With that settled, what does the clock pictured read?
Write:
**4:18**
